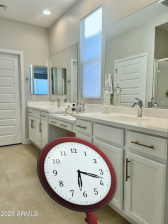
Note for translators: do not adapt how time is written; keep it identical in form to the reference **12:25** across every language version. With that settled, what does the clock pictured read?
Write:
**6:18**
